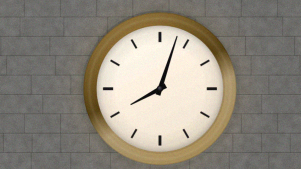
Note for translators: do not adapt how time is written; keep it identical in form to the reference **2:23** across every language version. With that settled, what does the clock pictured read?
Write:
**8:03**
